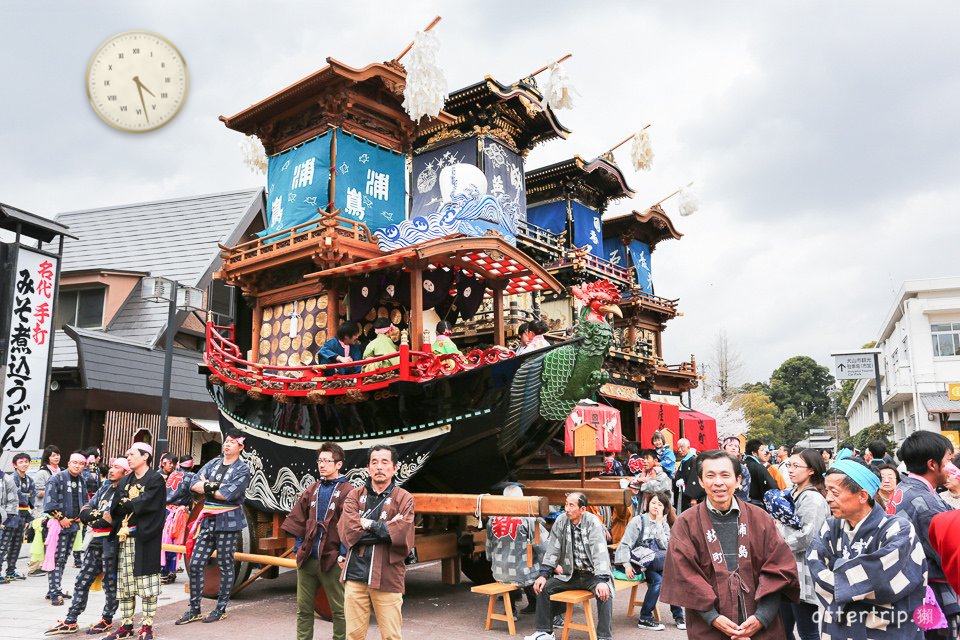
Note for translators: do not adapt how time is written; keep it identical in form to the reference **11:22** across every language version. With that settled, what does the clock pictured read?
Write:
**4:28**
